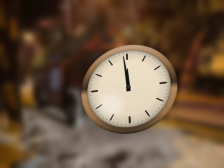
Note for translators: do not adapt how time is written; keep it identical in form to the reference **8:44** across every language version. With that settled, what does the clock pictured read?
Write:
**11:59**
